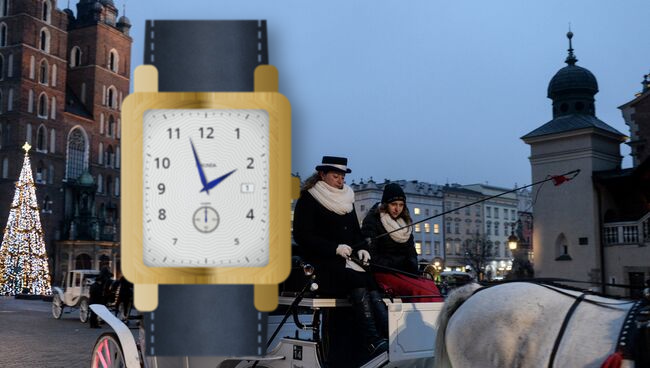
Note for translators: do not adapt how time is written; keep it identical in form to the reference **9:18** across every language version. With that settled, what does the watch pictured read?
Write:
**1:57**
